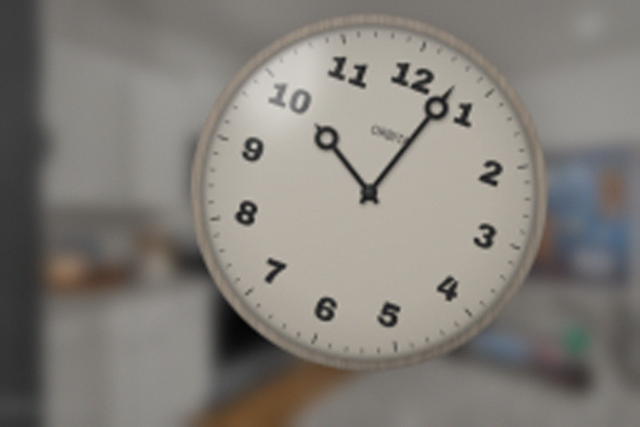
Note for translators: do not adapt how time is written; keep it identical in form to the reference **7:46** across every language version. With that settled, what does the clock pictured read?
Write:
**10:03**
